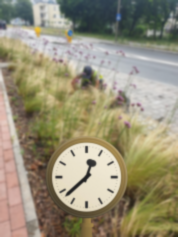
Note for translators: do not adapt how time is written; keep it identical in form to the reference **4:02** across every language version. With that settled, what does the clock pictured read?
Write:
**12:38**
